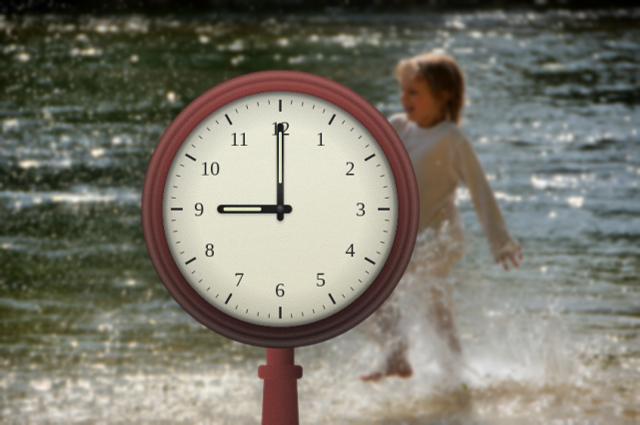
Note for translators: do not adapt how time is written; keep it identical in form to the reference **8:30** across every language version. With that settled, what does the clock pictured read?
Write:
**9:00**
